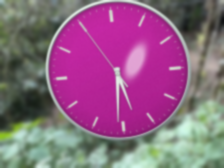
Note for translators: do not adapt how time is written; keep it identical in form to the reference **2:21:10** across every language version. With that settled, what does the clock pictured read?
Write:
**5:30:55**
